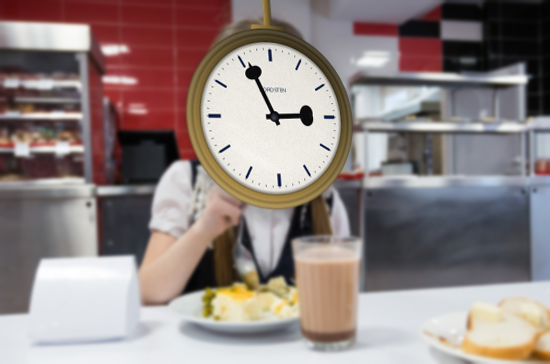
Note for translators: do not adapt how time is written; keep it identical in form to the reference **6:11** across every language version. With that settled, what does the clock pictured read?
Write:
**2:56**
